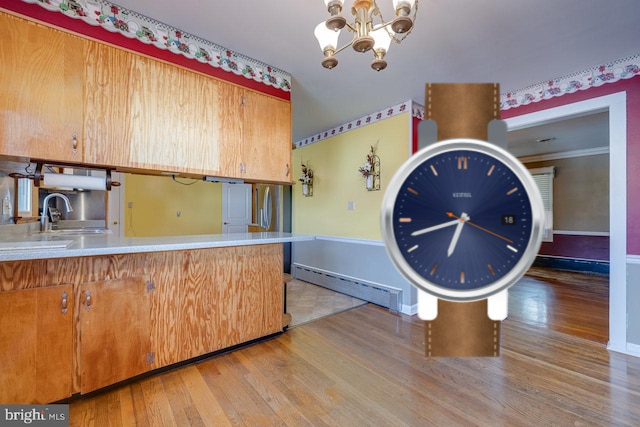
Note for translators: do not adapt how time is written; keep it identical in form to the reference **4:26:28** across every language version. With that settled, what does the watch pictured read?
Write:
**6:42:19**
